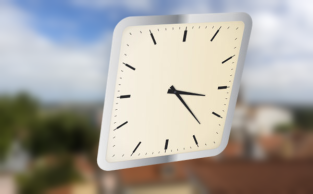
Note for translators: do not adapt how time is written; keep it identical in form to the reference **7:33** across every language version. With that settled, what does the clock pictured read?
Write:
**3:23**
